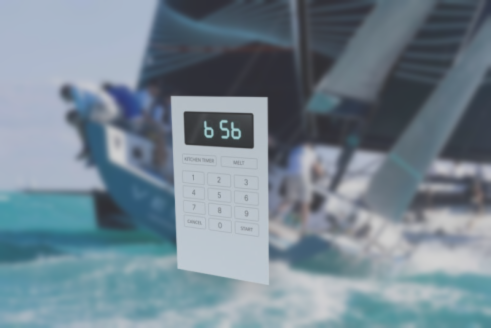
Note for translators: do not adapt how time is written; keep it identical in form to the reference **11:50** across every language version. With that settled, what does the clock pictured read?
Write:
**6:56**
